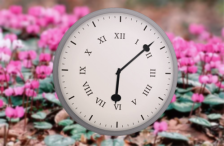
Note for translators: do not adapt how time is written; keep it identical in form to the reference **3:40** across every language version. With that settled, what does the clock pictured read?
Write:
**6:08**
